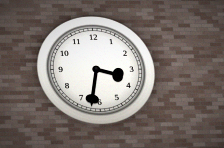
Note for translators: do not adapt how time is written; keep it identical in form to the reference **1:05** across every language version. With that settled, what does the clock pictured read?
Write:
**3:32**
